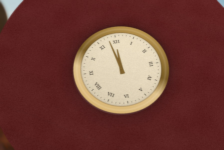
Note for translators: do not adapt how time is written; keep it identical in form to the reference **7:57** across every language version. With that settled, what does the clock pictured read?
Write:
**11:58**
